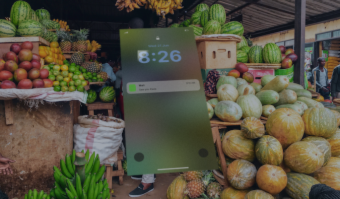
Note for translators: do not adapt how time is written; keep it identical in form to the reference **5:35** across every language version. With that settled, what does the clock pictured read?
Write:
**8:26**
